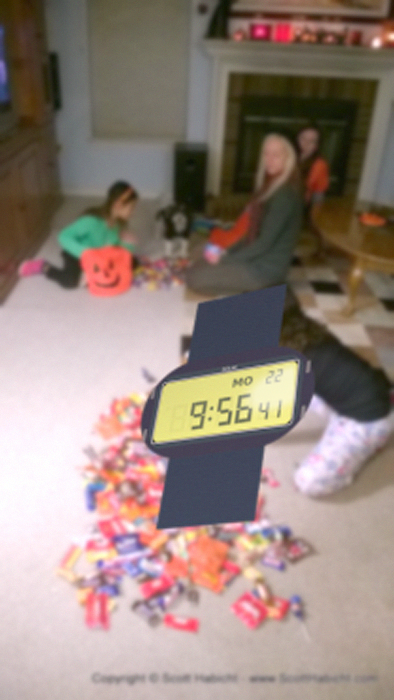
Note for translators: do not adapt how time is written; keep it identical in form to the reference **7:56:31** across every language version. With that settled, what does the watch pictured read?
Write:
**9:56:41**
